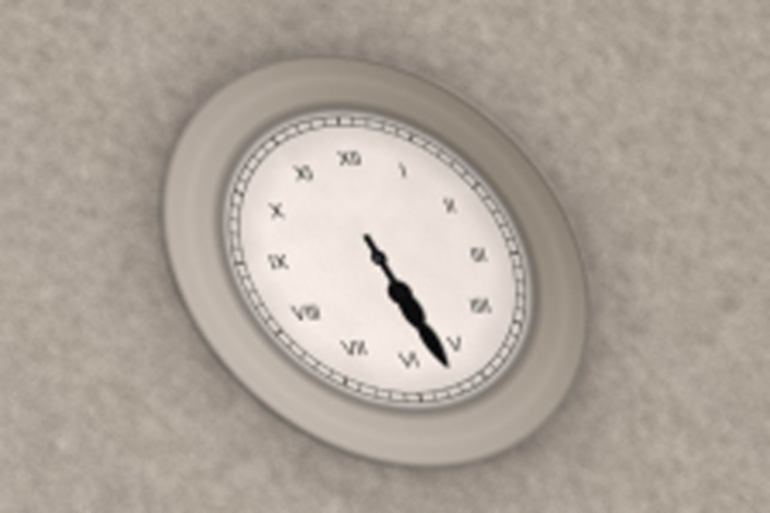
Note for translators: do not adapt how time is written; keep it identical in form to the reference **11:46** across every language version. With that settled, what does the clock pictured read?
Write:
**5:27**
